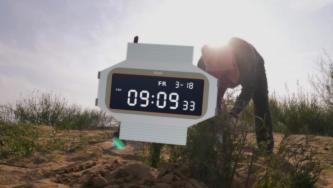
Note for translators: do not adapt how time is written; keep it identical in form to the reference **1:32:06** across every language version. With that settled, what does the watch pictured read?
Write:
**9:09:33**
